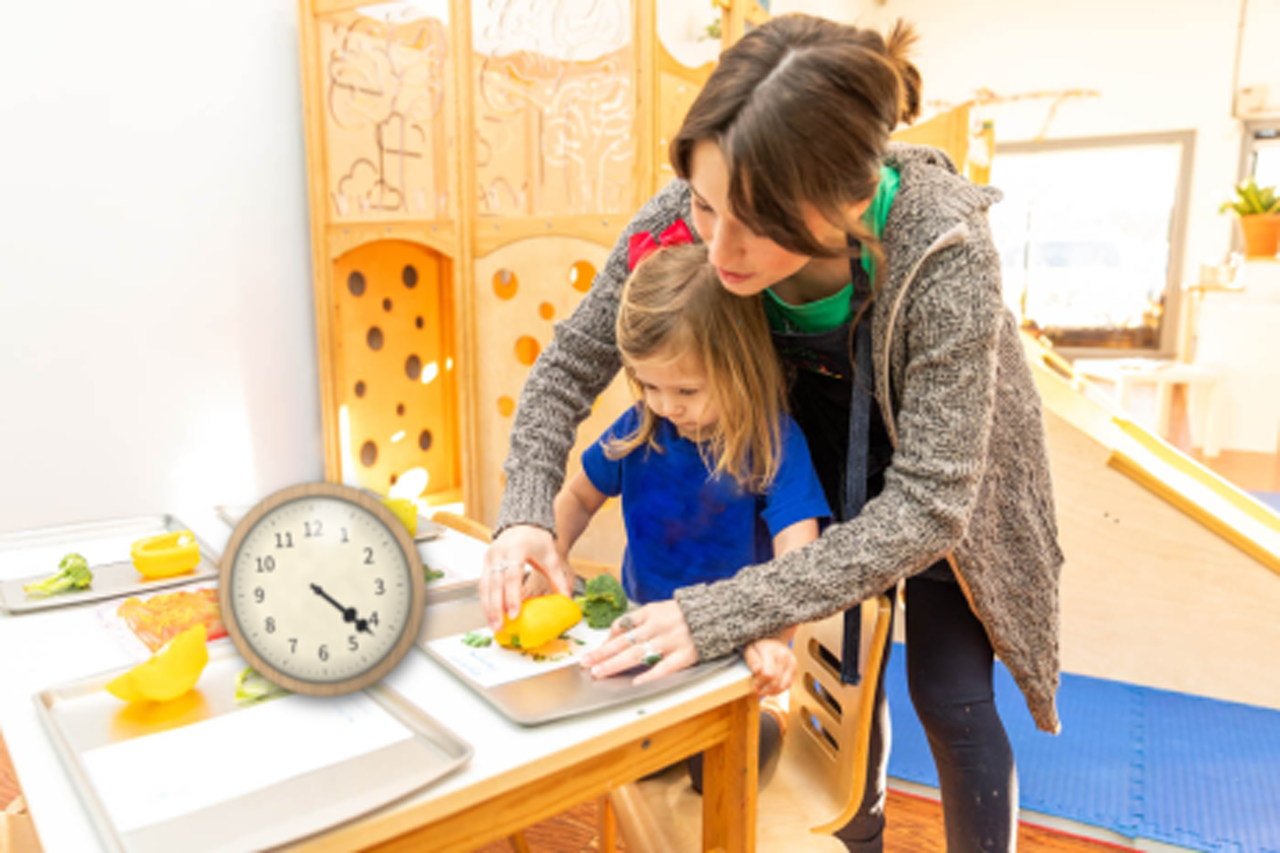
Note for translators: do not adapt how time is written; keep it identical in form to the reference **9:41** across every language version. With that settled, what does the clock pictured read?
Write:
**4:22**
